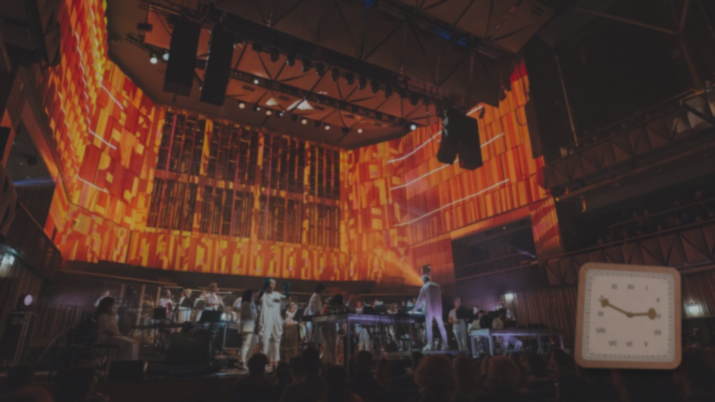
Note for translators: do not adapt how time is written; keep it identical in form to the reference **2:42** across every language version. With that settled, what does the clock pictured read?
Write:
**2:49**
